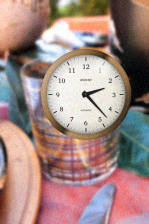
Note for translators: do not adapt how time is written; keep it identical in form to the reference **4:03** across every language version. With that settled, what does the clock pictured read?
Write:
**2:23**
